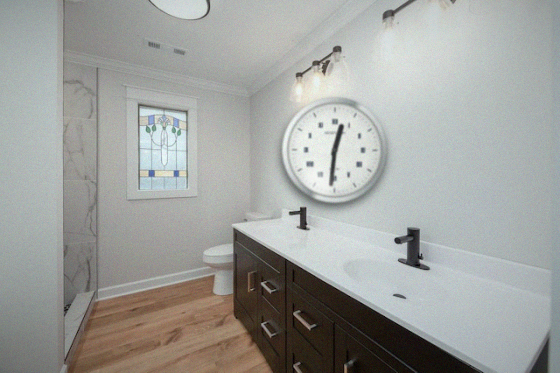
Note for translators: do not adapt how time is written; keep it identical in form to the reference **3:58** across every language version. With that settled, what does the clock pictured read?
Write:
**12:31**
